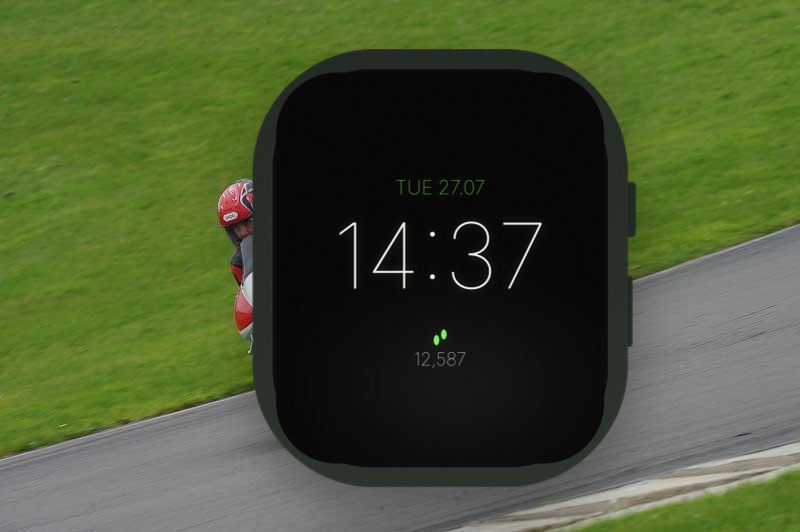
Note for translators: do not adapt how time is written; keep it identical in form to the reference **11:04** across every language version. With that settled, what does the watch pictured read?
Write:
**14:37**
